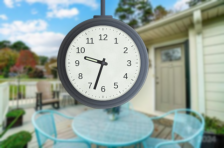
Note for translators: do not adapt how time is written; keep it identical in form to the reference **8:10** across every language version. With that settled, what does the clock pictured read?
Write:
**9:33**
